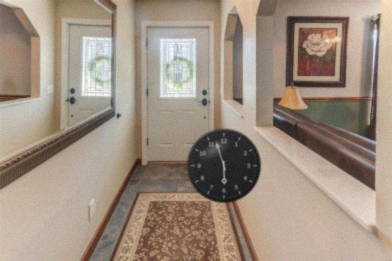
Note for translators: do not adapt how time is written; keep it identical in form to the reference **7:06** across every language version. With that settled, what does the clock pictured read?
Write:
**5:57**
